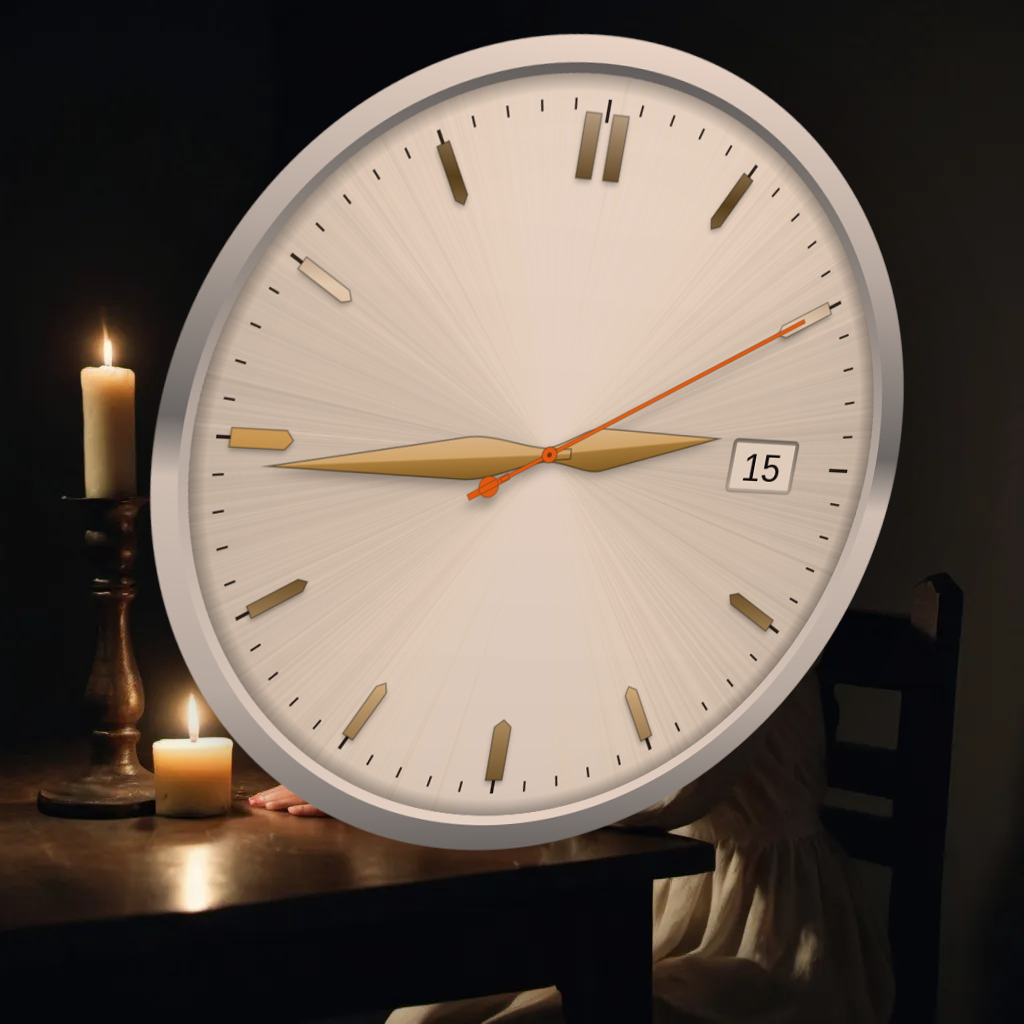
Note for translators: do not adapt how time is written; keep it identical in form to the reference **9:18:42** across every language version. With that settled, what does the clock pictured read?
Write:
**2:44:10**
